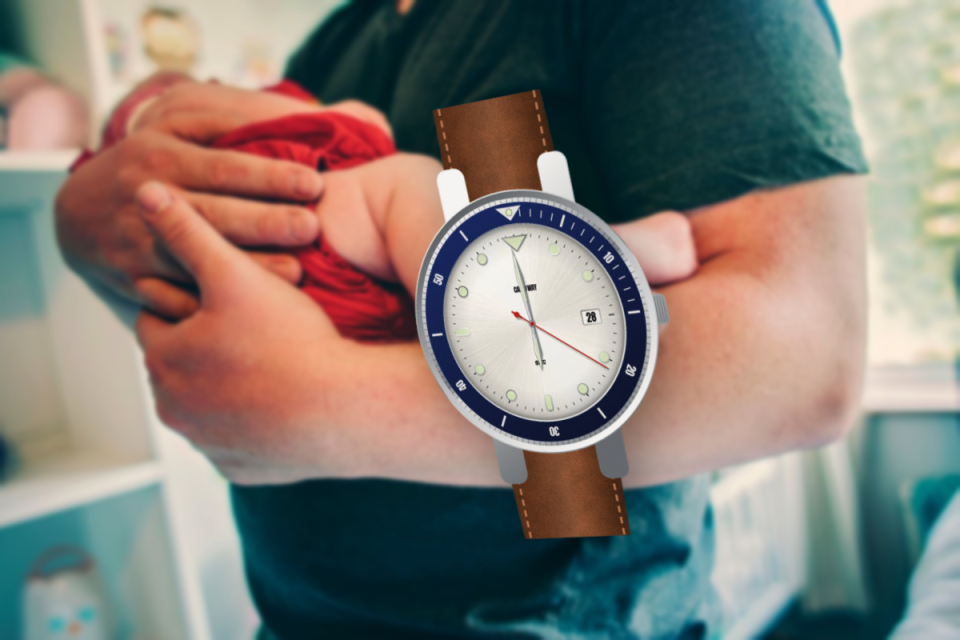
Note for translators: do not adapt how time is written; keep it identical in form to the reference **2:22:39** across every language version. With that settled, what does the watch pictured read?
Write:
**5:59:21**
